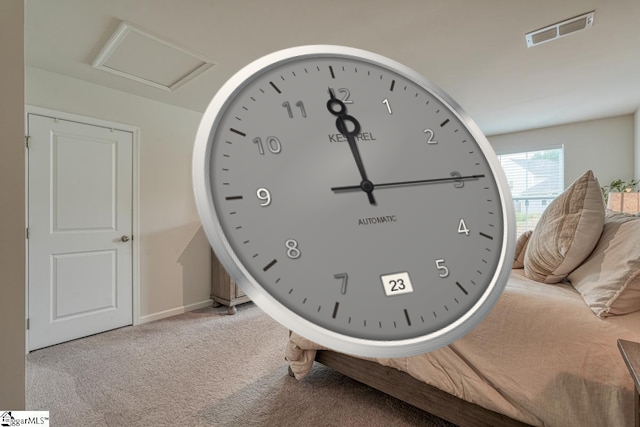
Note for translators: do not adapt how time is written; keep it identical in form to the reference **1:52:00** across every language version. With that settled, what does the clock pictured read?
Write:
**11:59:15**
